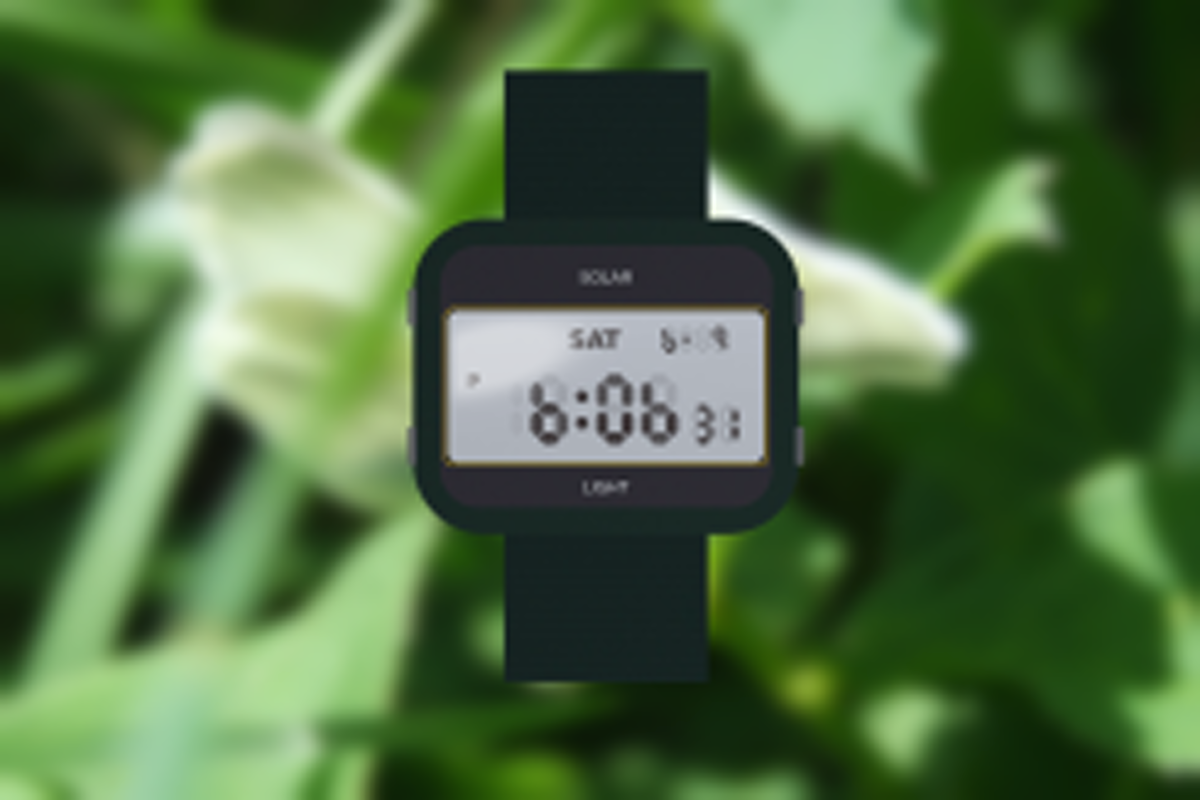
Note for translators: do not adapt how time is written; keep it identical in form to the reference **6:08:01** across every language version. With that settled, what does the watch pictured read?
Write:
**6:06:31**
